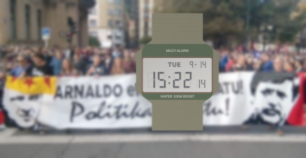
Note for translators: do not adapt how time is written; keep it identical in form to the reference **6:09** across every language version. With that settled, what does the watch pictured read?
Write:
**15:22**
